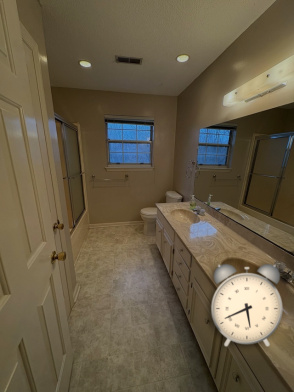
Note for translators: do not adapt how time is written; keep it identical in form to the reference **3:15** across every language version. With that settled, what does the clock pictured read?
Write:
**5:41**
